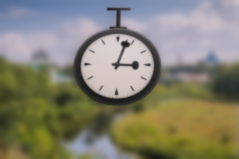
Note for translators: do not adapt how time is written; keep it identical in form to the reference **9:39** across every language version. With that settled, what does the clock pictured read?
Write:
**3:03**
